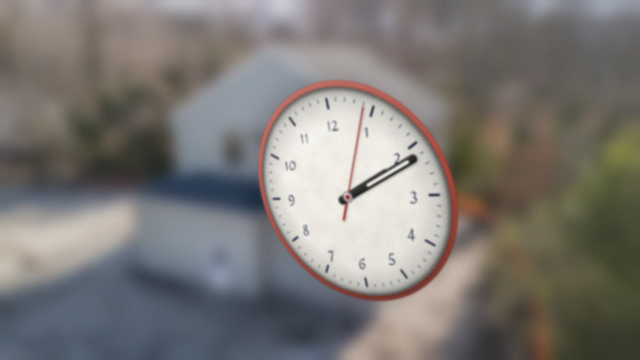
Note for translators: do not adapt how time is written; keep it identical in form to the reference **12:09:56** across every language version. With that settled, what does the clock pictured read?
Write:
**2:11:04**
